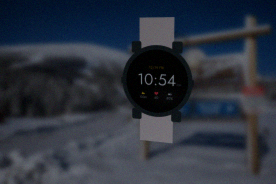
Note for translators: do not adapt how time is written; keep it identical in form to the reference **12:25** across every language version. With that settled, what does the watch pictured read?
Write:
**10:54**
